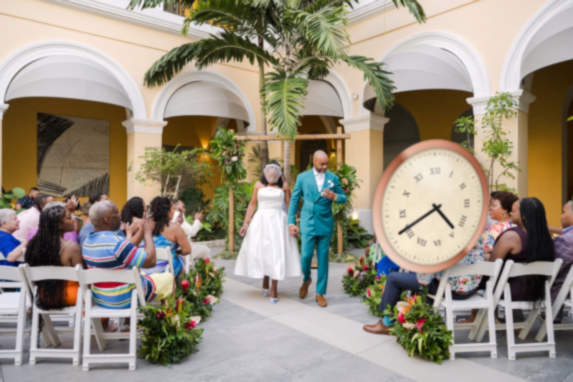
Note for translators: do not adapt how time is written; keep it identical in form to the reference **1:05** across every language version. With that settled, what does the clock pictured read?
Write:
**4:41**
